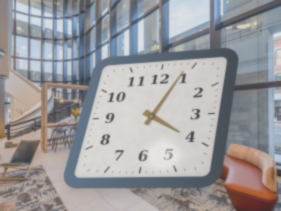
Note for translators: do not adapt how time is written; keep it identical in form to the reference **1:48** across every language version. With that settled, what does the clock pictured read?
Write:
**4:04**
